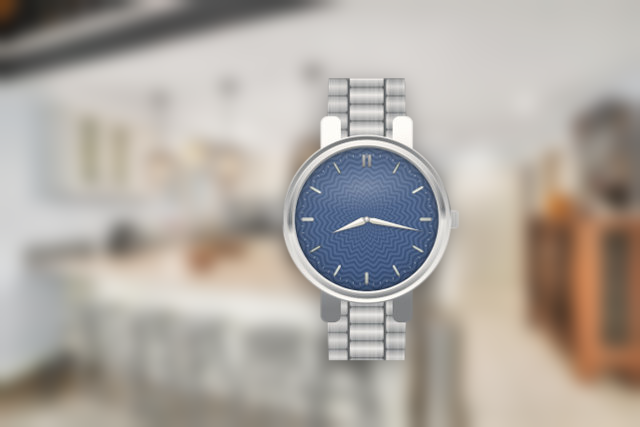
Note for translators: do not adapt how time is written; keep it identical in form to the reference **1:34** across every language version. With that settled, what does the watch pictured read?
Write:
**8:17**
